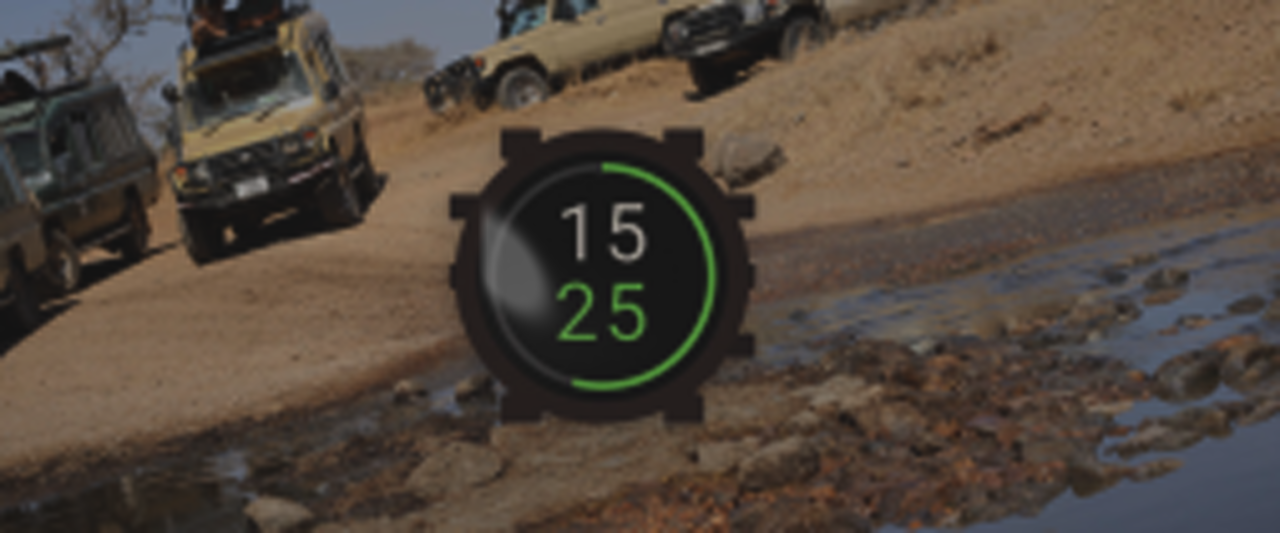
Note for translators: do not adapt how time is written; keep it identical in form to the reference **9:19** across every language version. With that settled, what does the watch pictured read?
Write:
**15:25**
